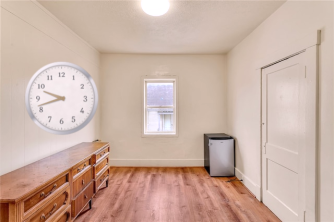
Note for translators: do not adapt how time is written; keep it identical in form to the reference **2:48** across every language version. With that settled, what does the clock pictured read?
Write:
**9:42**
